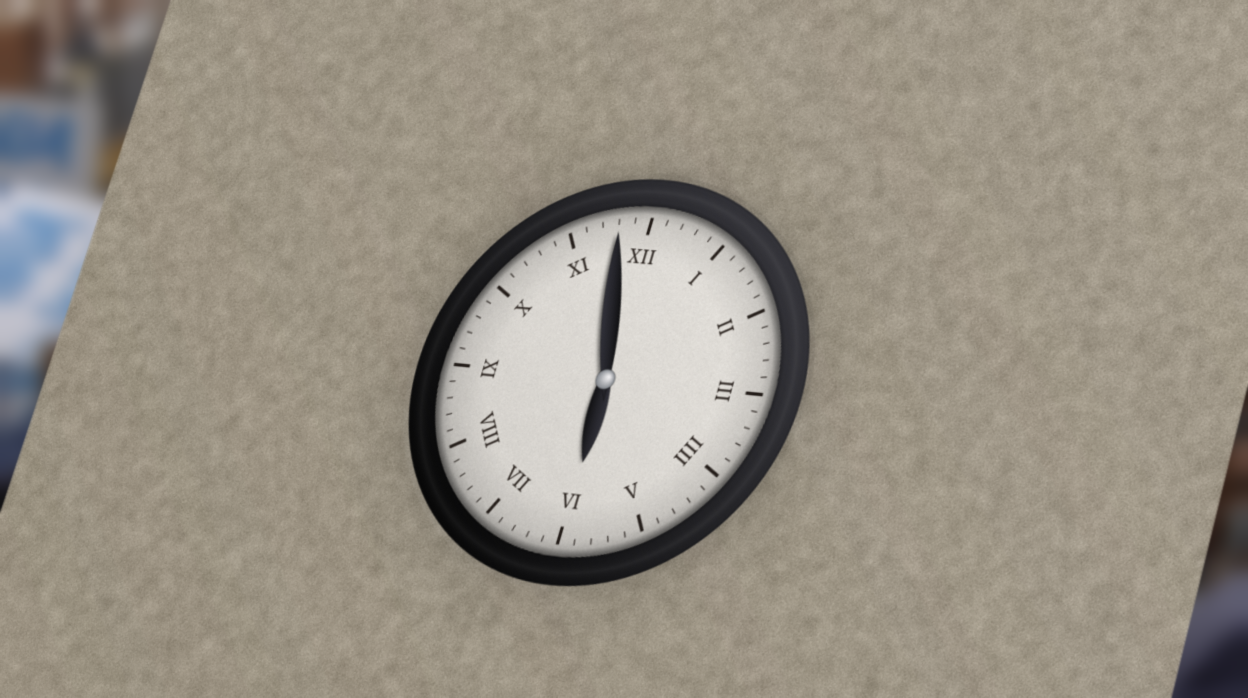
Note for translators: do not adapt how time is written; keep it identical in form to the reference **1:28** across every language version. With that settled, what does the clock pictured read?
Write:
**5:58**
